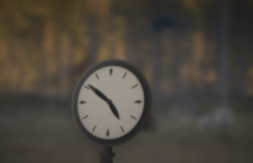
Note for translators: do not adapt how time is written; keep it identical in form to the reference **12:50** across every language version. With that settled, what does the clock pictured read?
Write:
**4:51**
